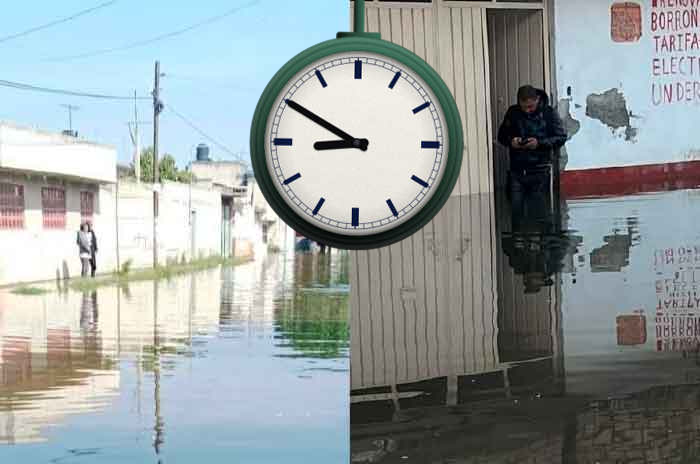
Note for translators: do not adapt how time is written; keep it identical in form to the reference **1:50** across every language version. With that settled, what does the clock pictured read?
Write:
**8:50**
